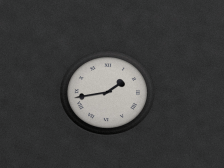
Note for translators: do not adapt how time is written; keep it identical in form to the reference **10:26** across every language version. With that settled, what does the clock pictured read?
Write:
**1:43**
